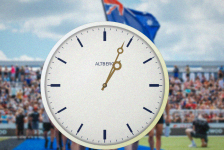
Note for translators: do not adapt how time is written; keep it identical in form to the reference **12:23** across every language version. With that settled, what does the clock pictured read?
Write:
**1:04**
